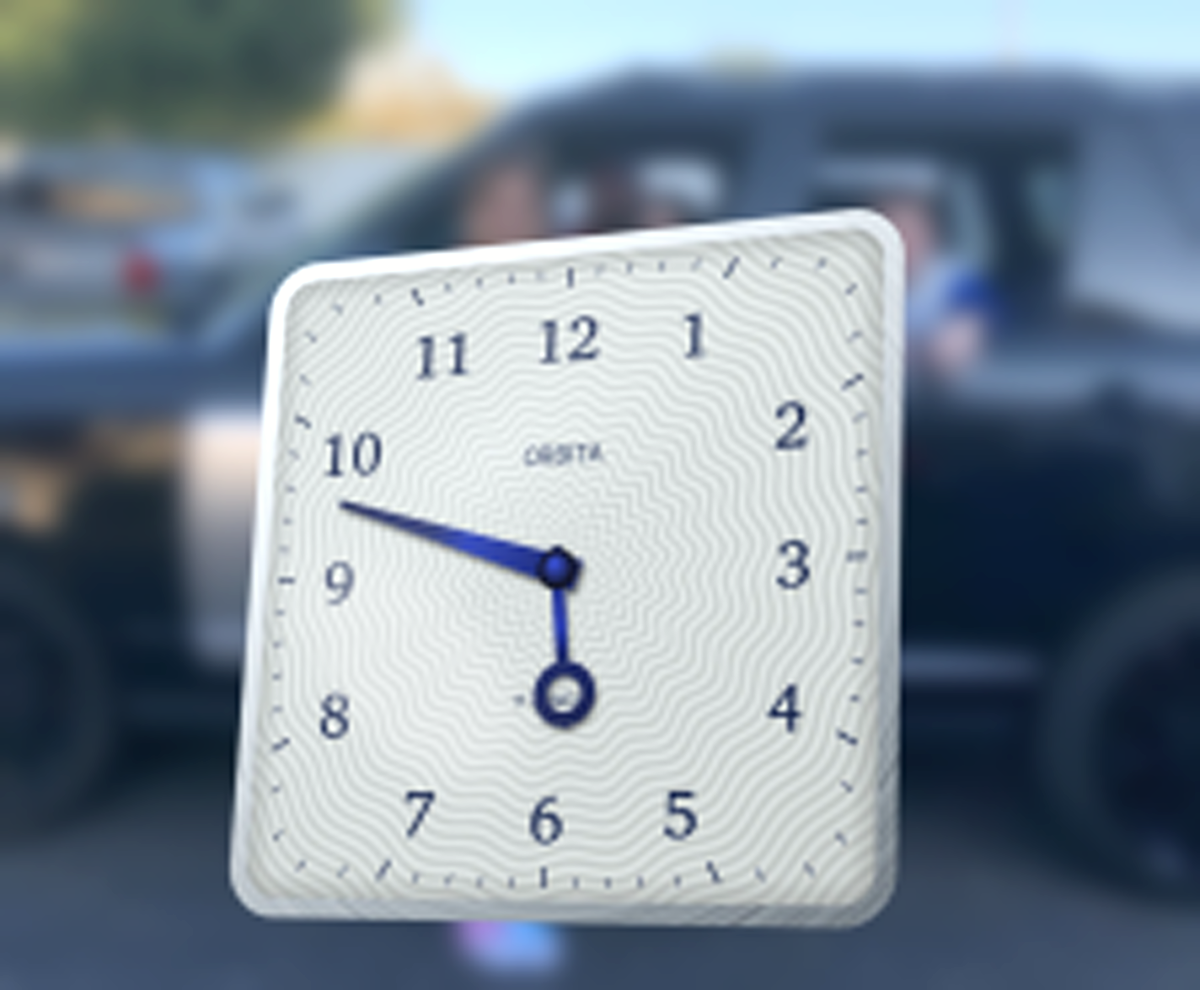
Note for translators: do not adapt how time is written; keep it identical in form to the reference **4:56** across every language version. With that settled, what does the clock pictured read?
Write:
**5:48**
